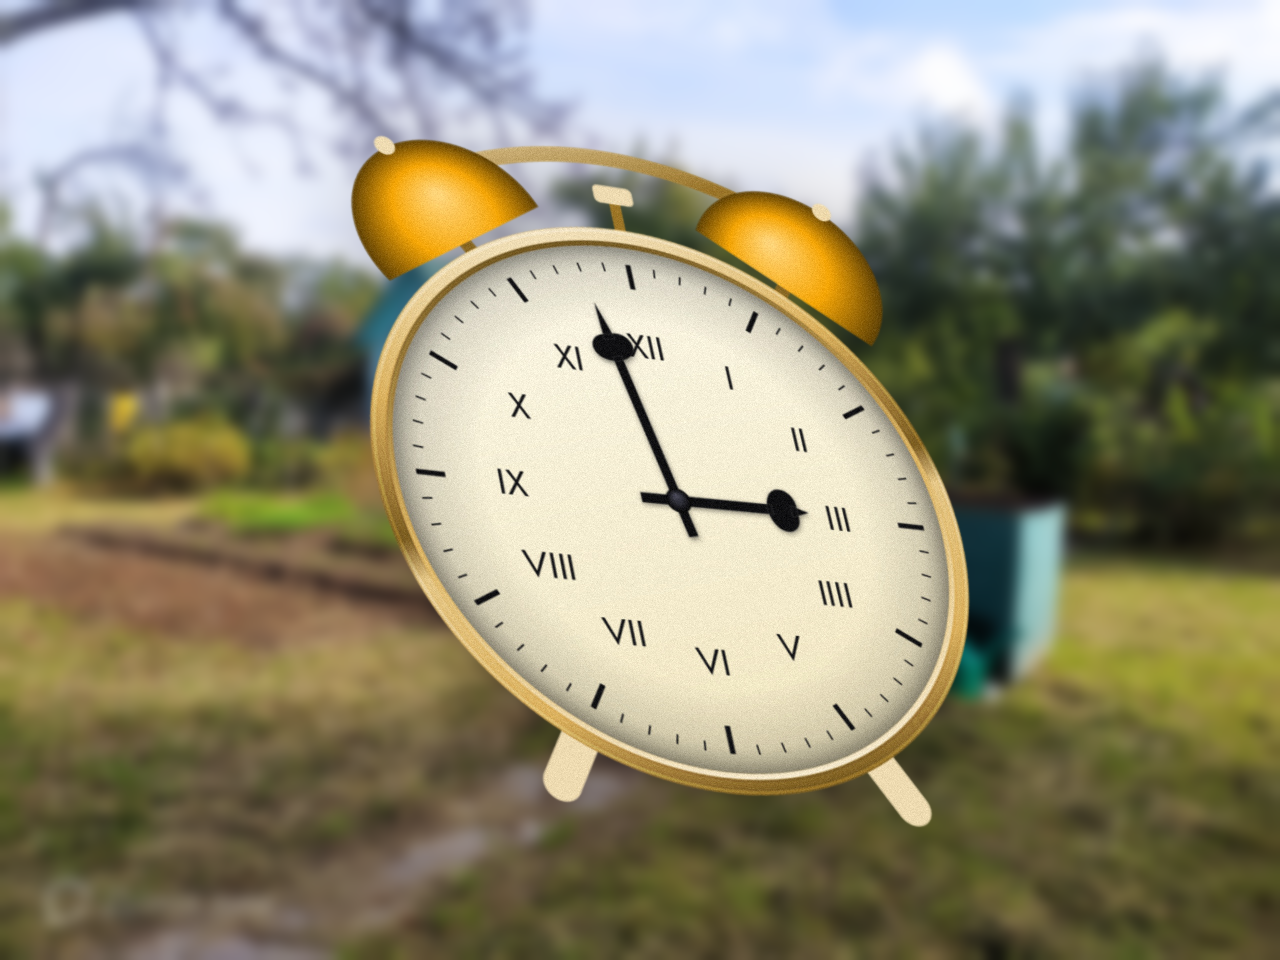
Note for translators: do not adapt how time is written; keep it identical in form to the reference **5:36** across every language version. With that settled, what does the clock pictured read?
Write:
**2:58**
